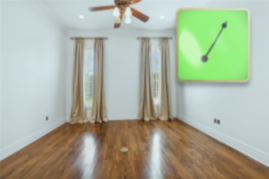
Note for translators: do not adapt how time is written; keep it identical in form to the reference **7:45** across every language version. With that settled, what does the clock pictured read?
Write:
**7:05**
